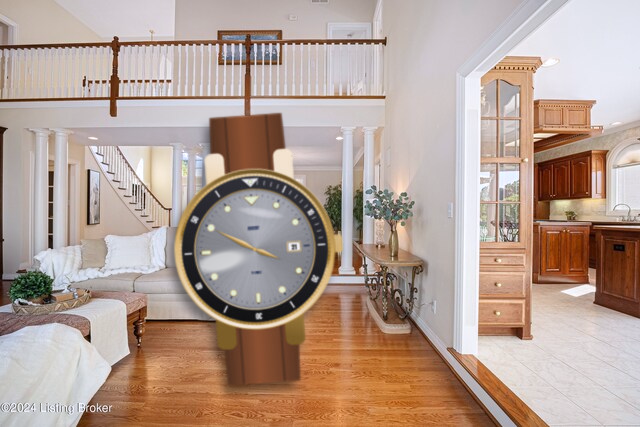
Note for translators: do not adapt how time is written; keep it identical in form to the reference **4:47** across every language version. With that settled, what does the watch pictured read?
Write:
**3:50**
